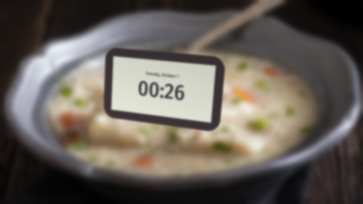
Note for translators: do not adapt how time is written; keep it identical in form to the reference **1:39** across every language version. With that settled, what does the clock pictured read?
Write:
**0:26**
